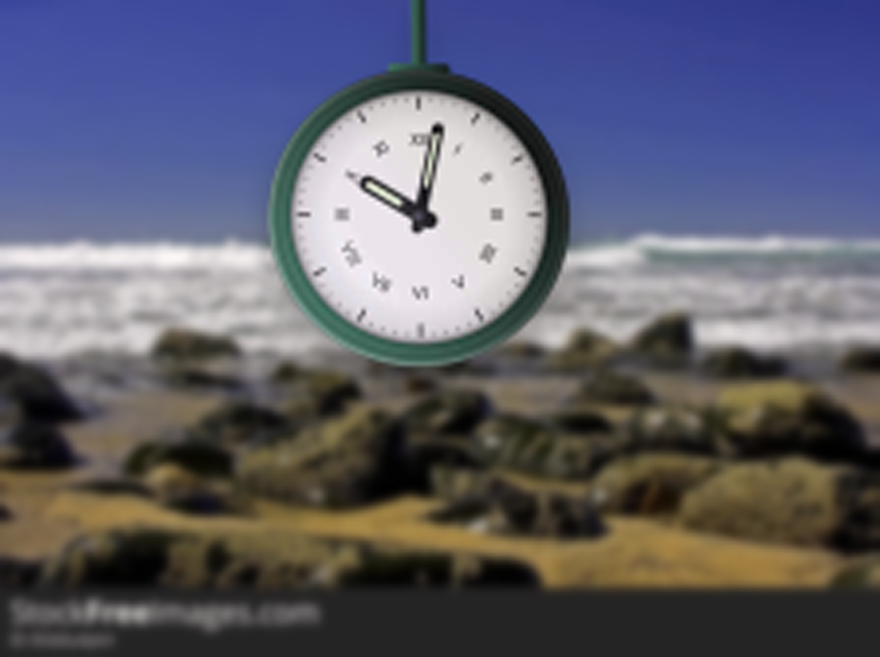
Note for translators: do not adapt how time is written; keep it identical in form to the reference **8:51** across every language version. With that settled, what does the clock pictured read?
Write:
**10:02**
